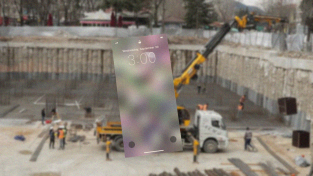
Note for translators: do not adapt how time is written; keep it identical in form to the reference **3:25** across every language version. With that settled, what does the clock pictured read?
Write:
**3:00**
